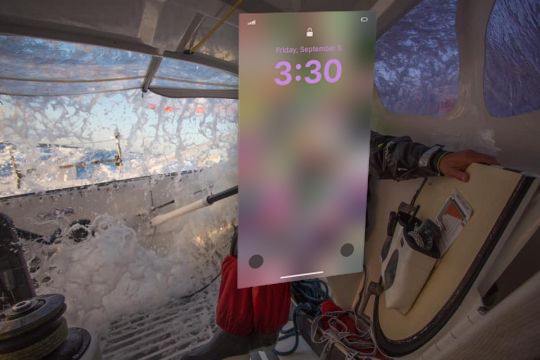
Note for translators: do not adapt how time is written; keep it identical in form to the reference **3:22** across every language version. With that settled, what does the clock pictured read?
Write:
**3:30**
